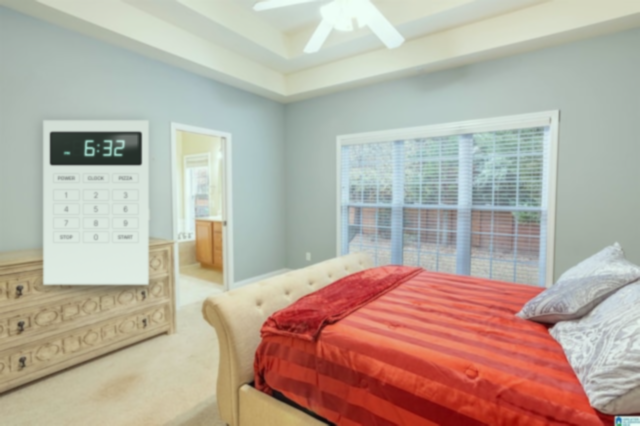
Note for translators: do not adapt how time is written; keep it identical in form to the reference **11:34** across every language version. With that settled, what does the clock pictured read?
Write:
**6:32**
